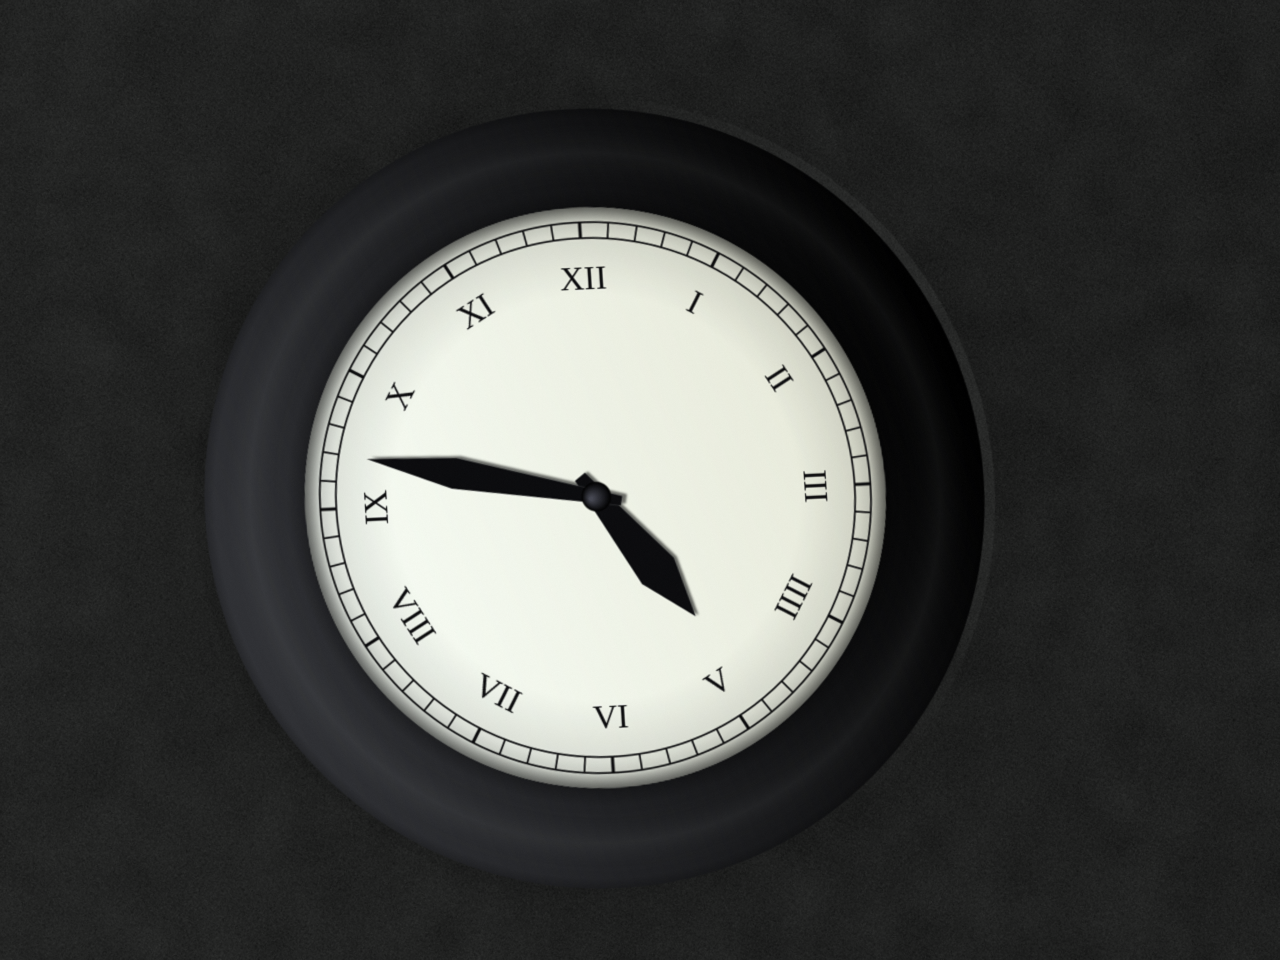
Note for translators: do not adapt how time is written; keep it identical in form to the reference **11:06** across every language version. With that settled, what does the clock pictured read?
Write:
**4:47**
